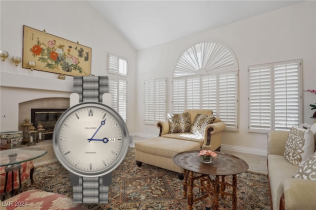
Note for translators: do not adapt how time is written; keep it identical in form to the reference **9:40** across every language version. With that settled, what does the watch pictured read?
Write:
**3:06**
